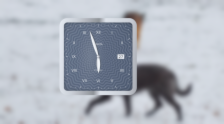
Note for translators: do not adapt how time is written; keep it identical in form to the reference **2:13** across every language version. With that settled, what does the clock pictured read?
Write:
**5:57**
